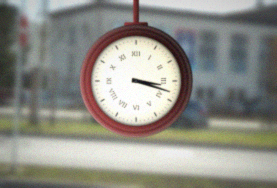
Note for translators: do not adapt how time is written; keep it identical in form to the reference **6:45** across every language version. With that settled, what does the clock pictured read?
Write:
**3:18**
